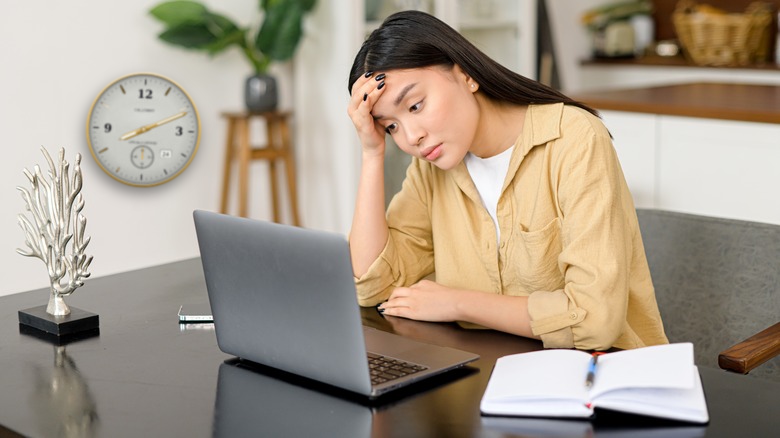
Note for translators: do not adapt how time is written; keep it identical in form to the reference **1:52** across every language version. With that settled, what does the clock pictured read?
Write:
**8:11**
